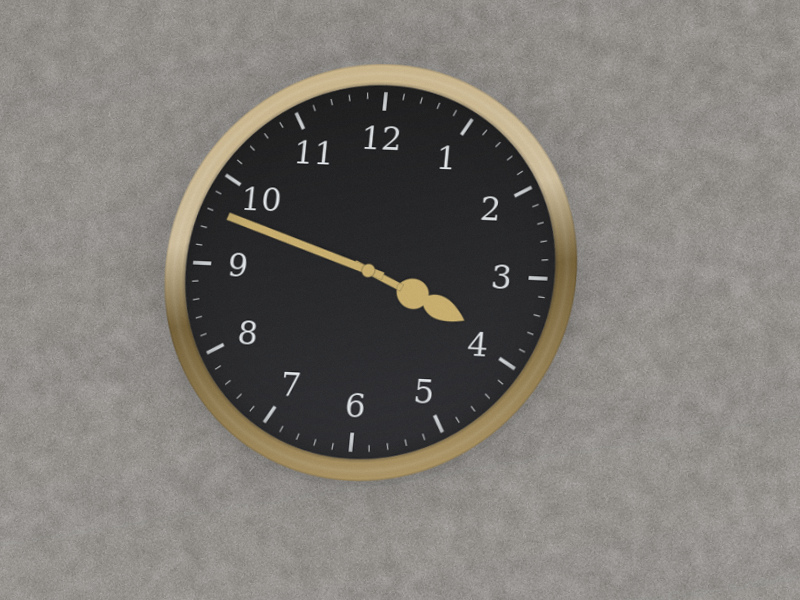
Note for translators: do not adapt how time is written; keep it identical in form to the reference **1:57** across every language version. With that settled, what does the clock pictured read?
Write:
**3:48**
